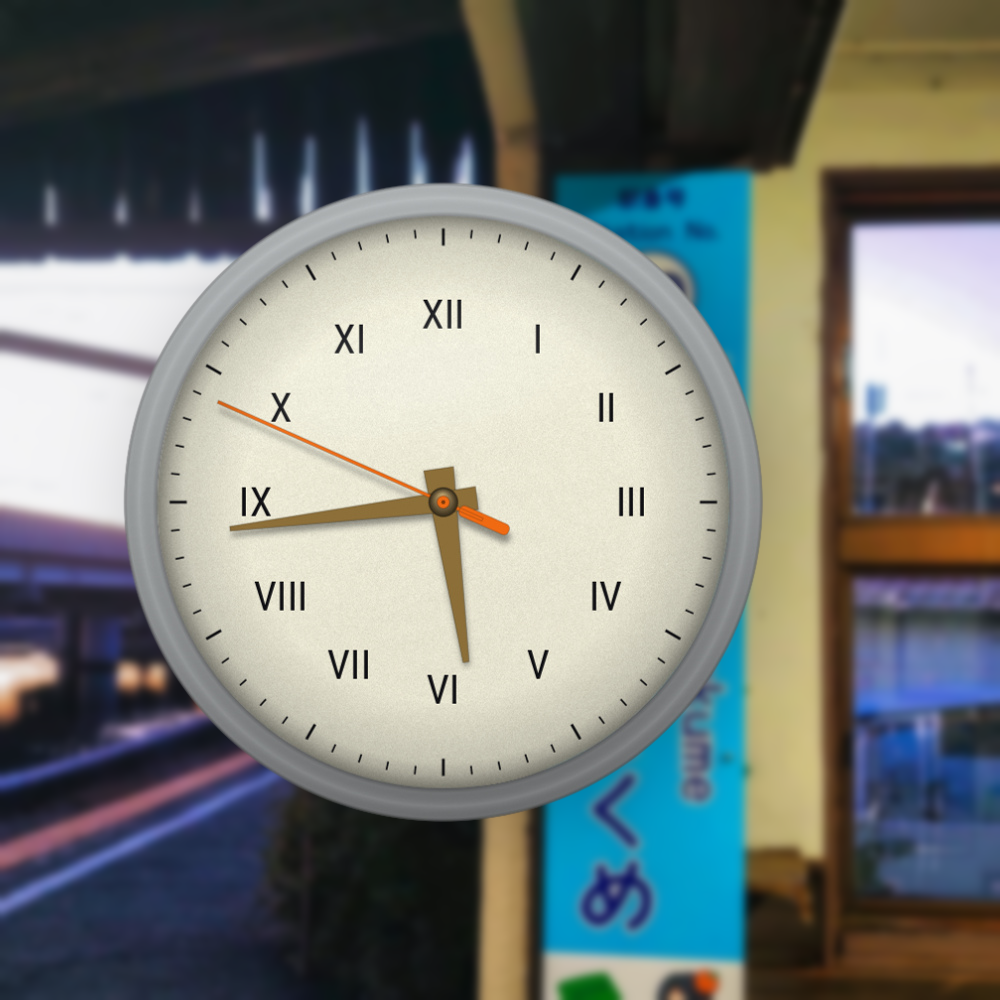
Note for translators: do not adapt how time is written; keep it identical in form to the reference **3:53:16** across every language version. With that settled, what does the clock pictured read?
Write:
**5:43:49**
